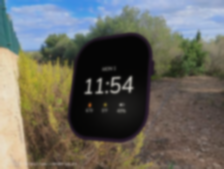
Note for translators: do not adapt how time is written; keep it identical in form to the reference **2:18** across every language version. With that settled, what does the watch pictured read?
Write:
**11:54**
